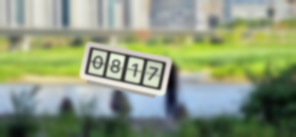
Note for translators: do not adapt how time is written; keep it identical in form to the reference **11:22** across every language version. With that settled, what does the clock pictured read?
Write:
**8:17**
